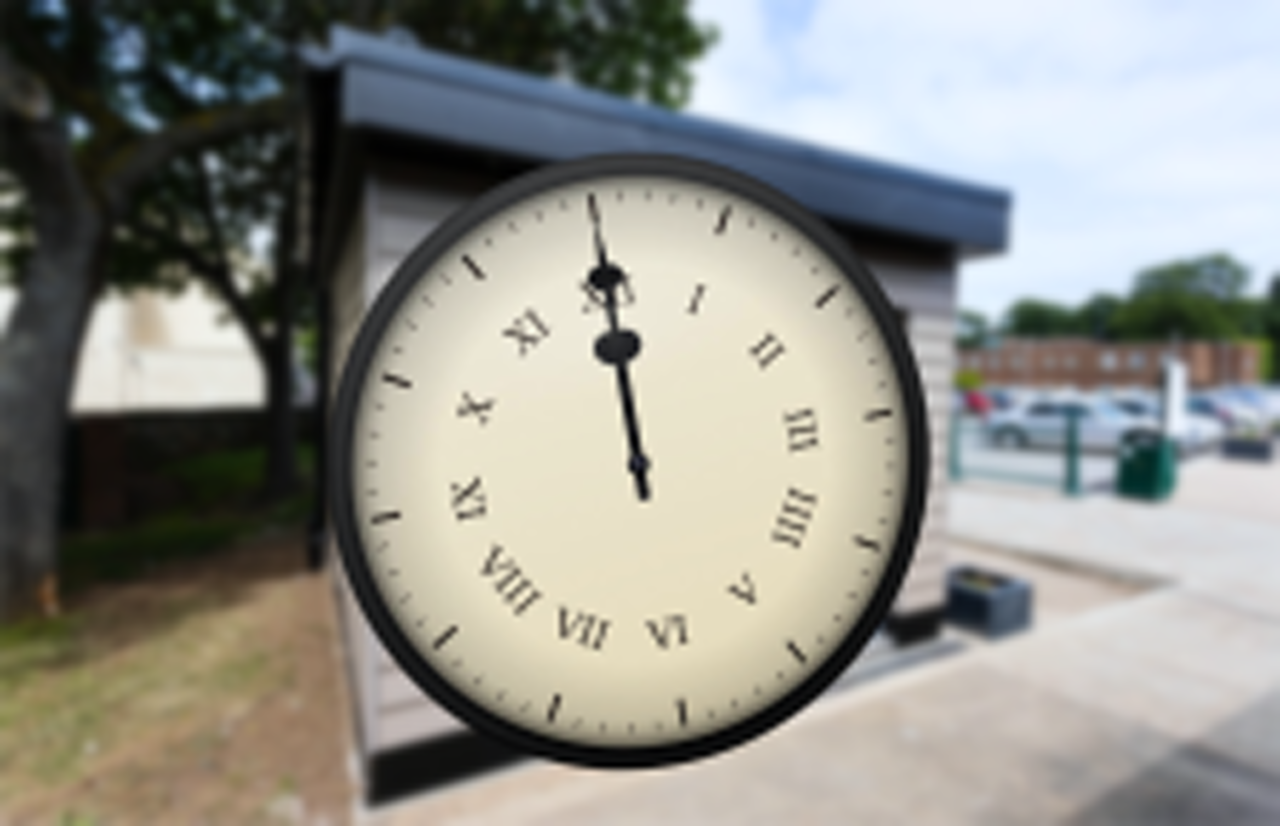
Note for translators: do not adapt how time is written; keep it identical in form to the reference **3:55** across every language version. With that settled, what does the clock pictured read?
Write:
**12:00**
